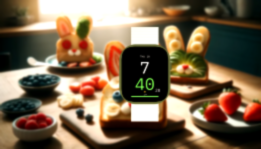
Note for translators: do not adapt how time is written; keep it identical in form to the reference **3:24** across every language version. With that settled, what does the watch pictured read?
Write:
**7:40**
